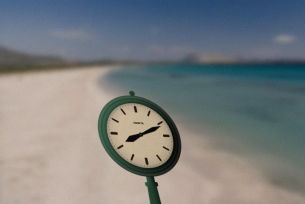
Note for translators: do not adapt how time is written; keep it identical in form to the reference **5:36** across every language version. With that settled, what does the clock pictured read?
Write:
**8:11**
